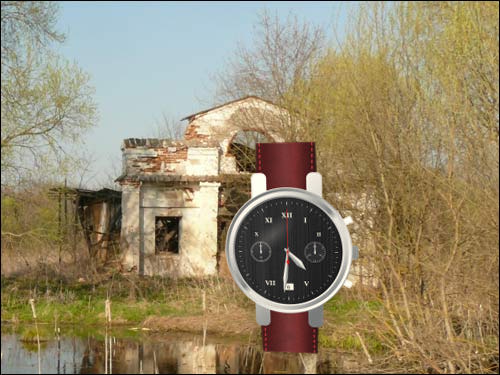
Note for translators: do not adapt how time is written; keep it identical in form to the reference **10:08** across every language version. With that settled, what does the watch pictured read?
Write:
**4:31**
